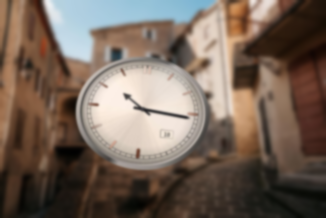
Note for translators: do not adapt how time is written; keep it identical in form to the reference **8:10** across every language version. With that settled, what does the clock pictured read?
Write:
**10:16**
